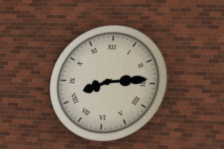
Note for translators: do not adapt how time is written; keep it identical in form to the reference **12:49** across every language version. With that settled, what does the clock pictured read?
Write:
**8:14**
